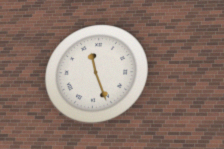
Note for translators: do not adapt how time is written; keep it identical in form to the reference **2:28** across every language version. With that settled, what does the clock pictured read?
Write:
**11:26**
